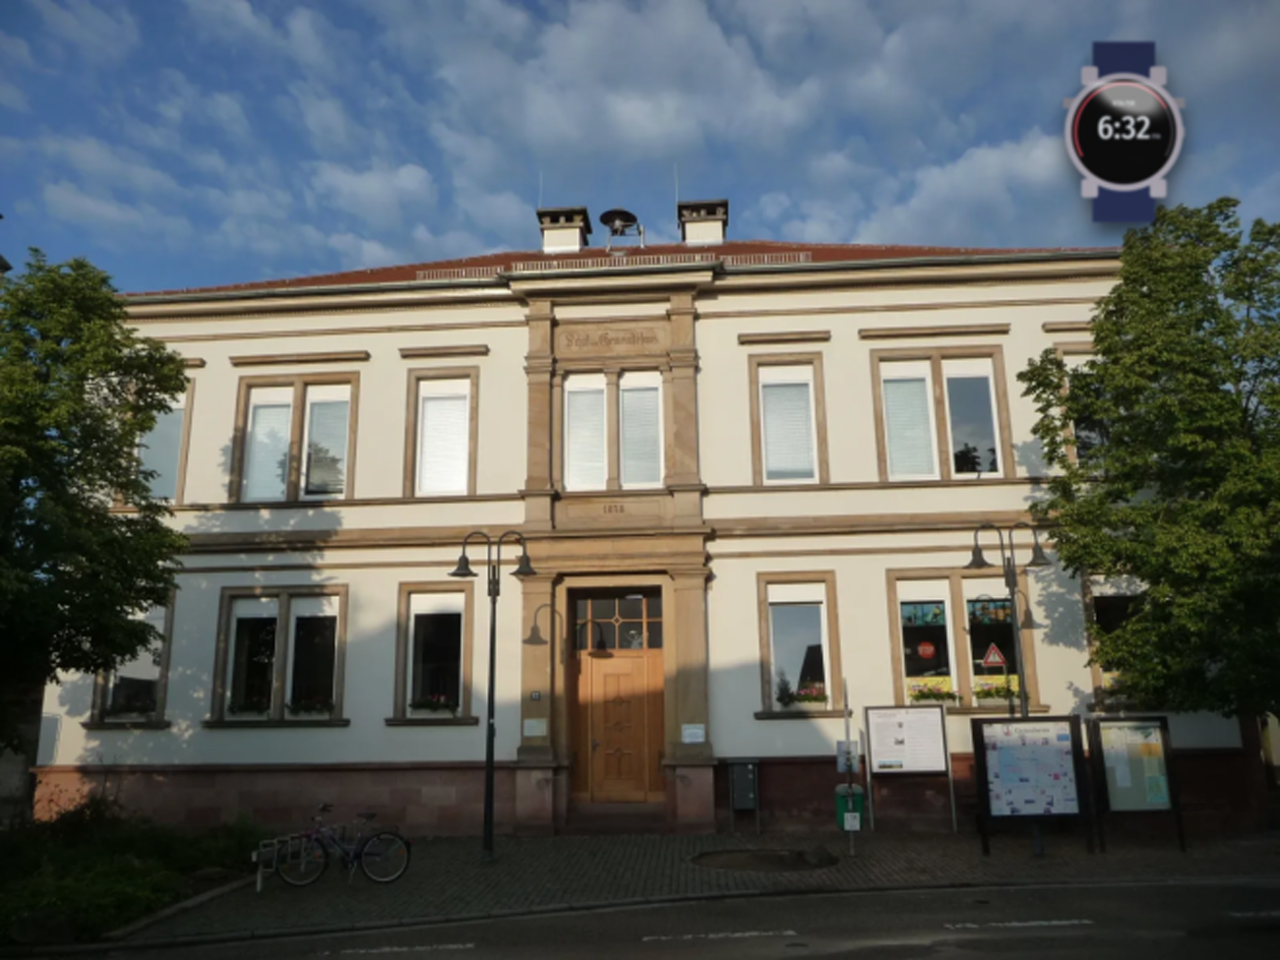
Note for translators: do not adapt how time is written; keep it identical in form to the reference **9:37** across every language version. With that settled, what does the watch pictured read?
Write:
**6:32**
